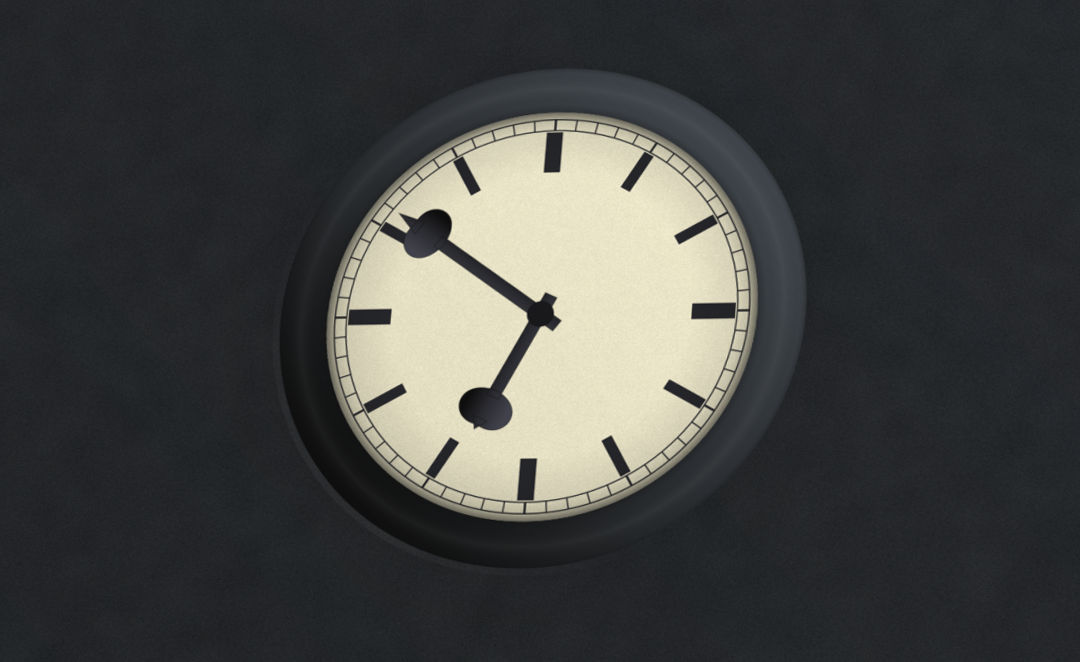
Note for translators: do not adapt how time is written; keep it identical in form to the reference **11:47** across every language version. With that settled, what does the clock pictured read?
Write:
**6:51**
